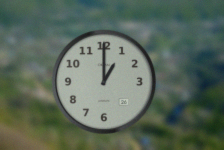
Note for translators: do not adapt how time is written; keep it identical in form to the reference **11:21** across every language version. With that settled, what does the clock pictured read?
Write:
**1:00**
